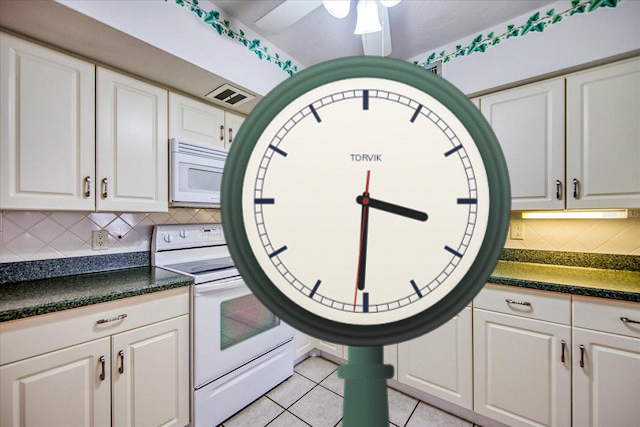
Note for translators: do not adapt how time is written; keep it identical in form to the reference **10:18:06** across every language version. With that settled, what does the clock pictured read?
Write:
**3:30:31**
